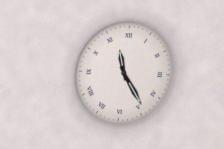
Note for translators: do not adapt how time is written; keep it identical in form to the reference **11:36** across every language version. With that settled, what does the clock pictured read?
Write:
**11:24**
